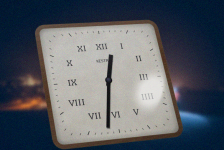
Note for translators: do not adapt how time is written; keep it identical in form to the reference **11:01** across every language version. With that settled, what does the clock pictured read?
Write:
**12:32**
